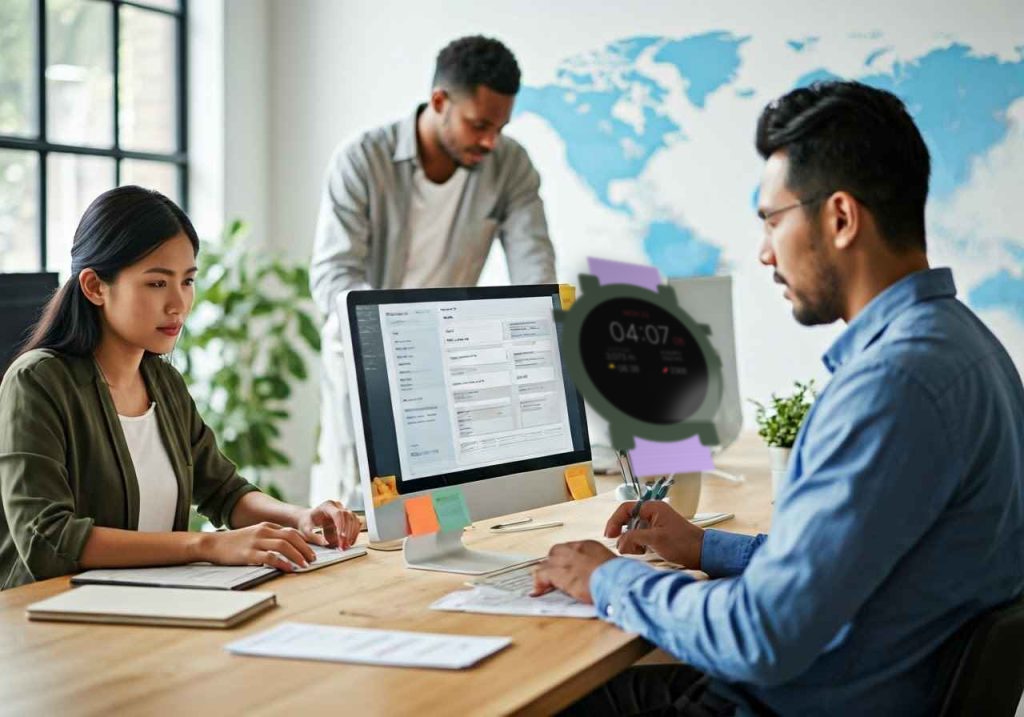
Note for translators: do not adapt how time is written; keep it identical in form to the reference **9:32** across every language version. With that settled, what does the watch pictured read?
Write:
**4:07**
